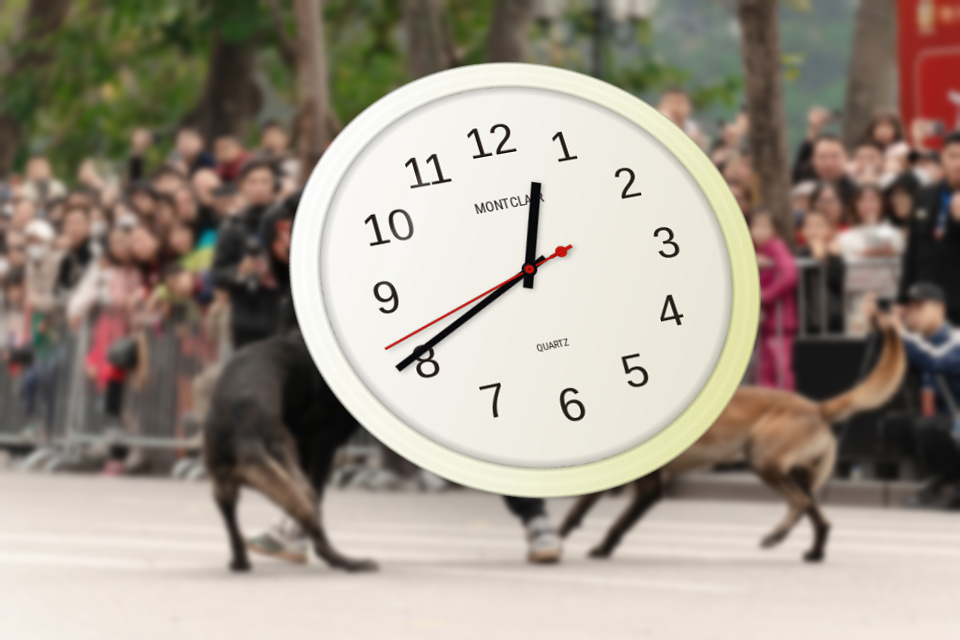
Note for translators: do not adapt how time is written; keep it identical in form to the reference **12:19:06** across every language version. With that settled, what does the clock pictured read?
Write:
**12:40:42**
